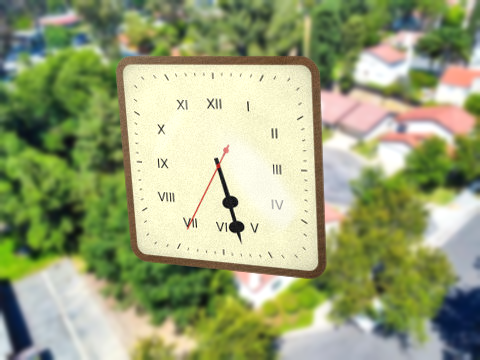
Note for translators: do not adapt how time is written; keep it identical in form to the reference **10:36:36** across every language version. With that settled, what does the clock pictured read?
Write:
**5:27:35**
